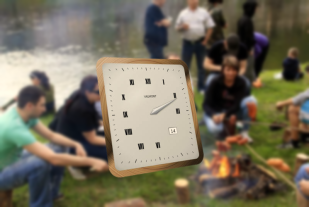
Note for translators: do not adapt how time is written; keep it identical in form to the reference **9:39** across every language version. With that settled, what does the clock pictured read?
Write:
**2:11**
